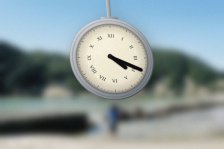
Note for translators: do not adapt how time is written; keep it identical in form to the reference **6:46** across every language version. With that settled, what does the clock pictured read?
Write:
**4:19**
